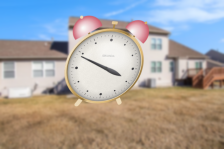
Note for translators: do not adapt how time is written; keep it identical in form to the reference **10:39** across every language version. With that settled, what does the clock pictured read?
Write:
**3:49**
